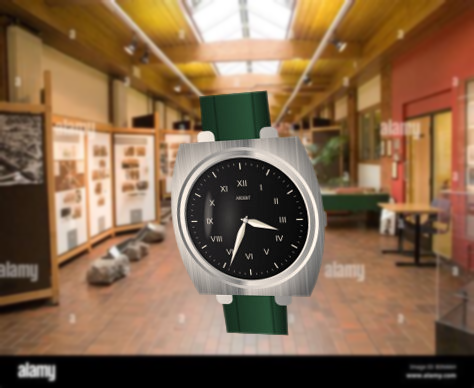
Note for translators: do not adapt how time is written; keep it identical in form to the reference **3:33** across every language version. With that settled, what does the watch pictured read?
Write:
**3:34**
